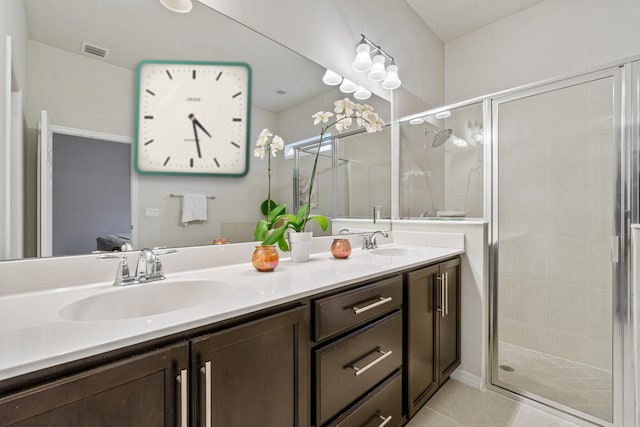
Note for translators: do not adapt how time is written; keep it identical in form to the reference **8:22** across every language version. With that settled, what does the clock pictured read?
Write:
**4:28**
